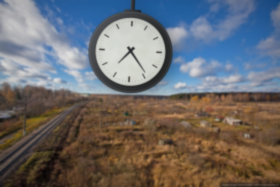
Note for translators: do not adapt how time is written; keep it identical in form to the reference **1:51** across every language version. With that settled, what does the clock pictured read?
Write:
**7:24**
